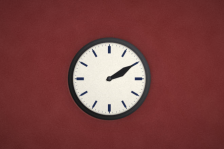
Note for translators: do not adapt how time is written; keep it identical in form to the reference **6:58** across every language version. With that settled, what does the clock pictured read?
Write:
**2:10**
